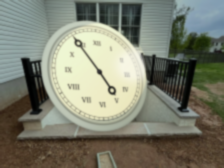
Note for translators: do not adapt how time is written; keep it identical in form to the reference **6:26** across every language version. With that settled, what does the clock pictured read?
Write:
**4:54**
